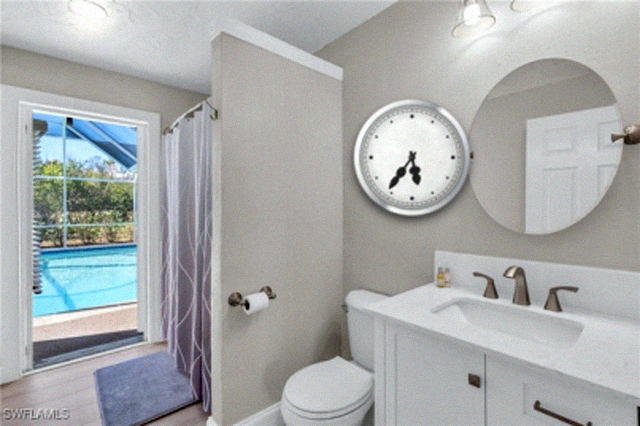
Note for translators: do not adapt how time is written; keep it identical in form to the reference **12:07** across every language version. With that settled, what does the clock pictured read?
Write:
**5:36**
